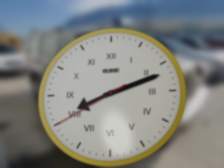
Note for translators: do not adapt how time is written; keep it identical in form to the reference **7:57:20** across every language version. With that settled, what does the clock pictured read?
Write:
**8:11:40**
